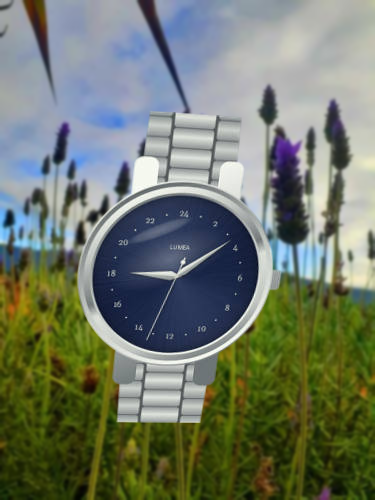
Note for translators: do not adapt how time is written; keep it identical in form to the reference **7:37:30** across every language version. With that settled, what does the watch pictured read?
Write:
**18:08:33**
